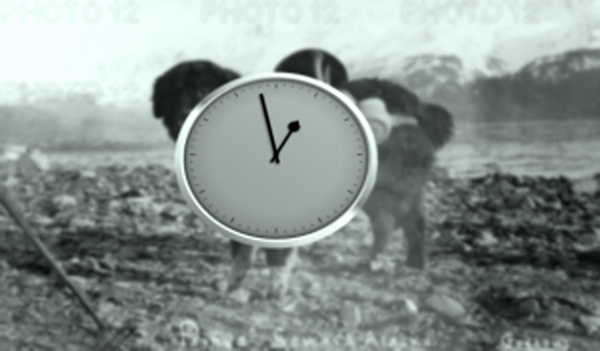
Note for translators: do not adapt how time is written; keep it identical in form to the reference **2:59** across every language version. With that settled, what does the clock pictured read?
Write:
**12:58**
